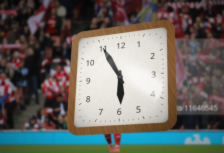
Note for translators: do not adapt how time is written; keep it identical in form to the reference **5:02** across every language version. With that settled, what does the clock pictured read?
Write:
**5:55**
